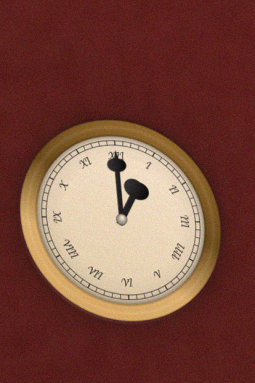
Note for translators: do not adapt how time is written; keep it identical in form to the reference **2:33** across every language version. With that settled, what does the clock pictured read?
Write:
**1:00**
